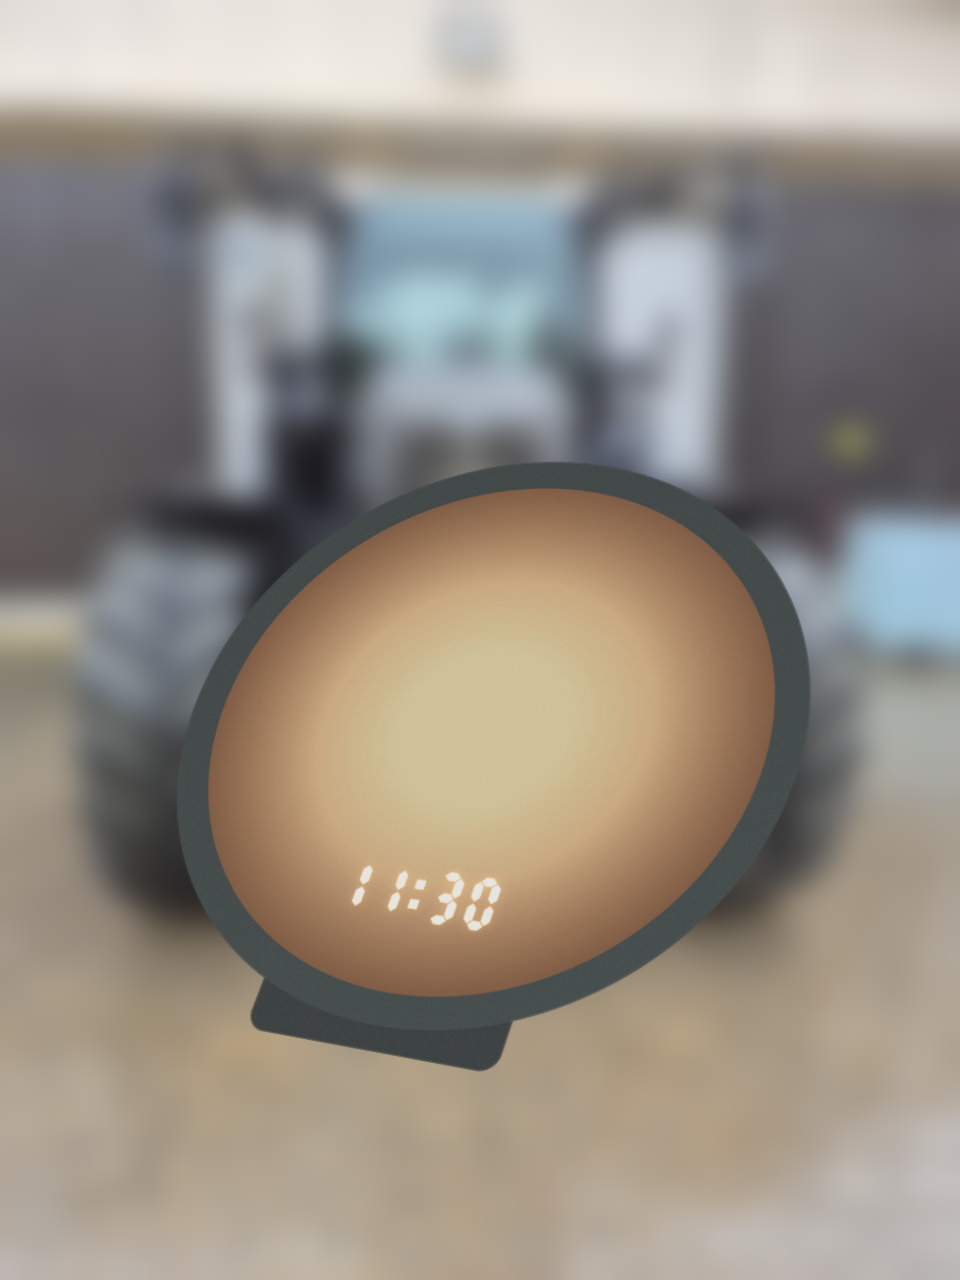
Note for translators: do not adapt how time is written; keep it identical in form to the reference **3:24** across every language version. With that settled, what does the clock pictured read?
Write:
**11:30**
